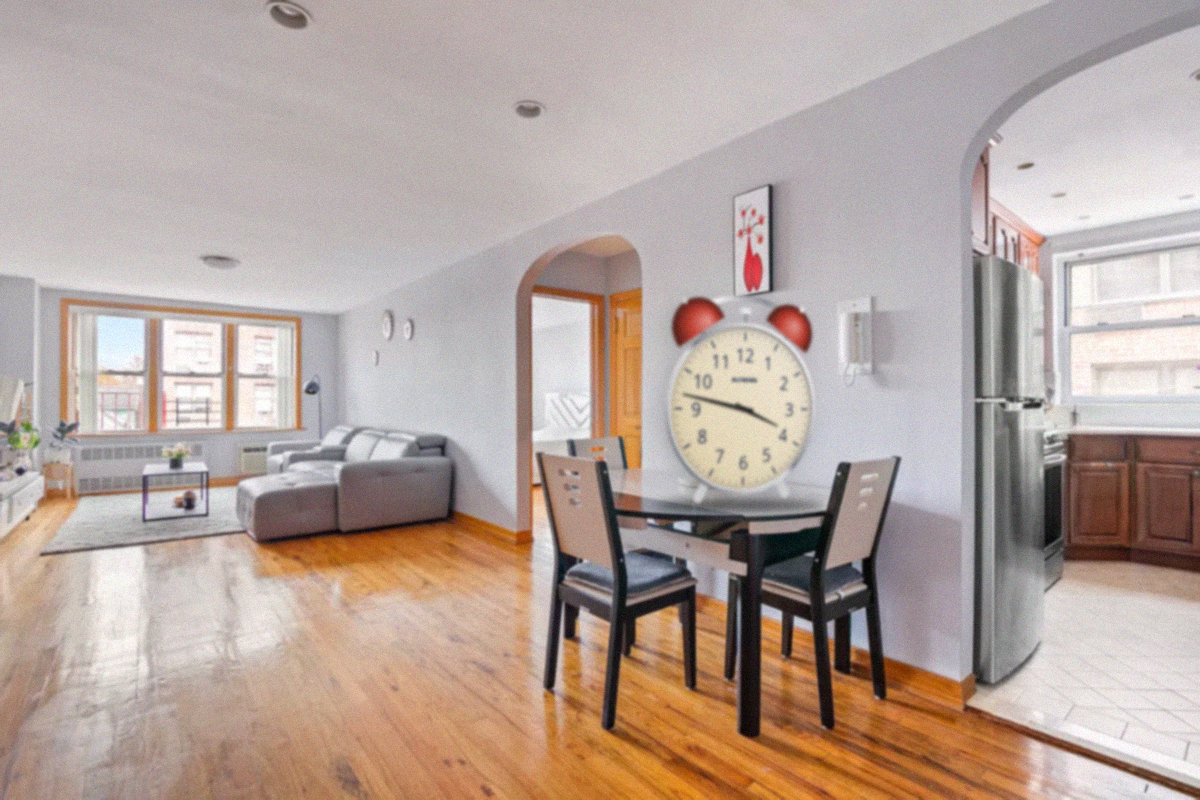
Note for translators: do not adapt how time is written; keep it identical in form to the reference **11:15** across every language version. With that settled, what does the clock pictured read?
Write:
**3:47**
